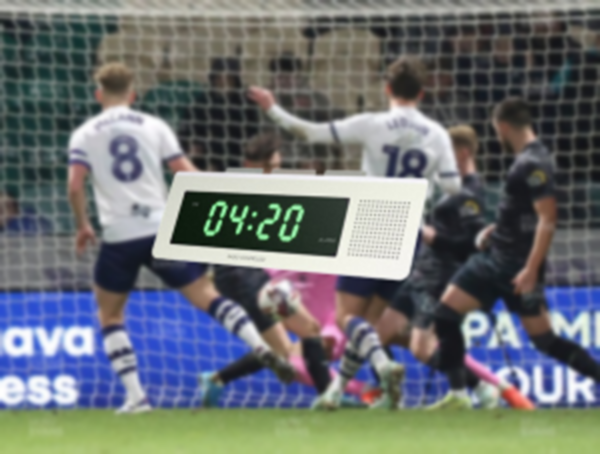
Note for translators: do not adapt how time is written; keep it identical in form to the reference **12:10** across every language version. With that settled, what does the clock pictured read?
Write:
**4:20**
